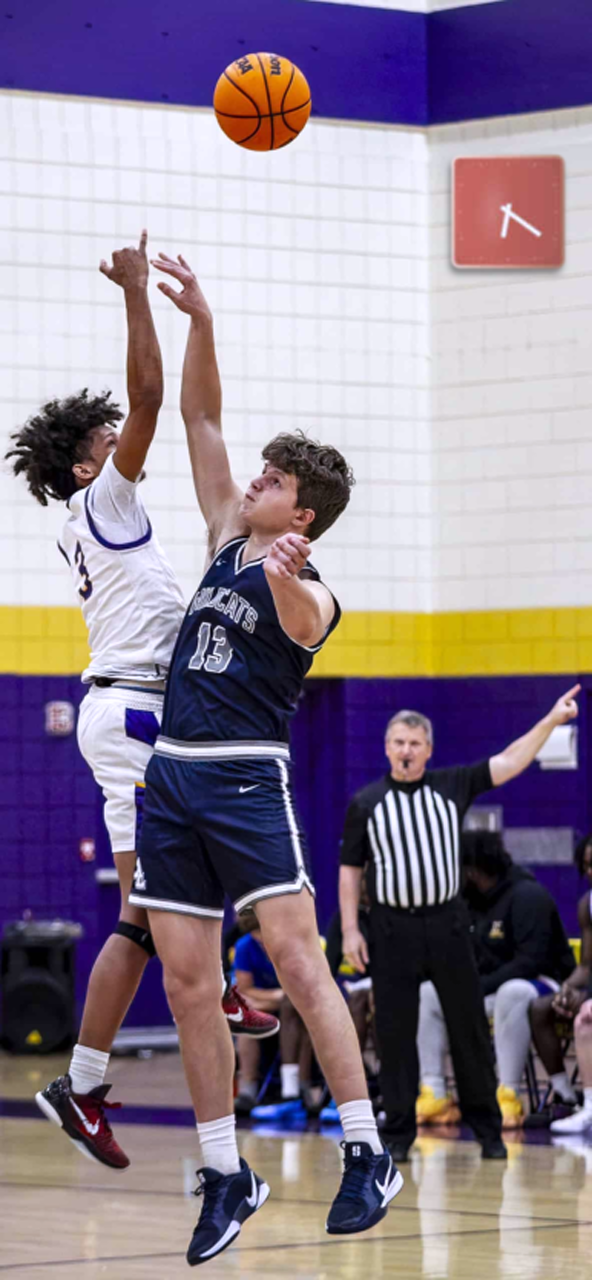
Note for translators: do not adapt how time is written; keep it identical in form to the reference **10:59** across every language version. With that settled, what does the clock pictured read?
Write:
**6:21**
